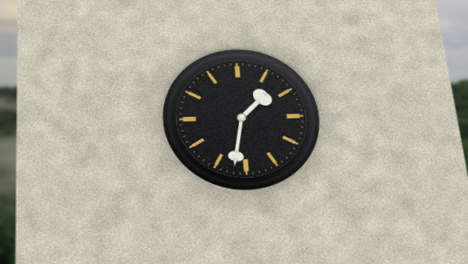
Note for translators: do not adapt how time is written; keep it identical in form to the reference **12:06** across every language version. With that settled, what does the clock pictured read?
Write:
**1:32**
